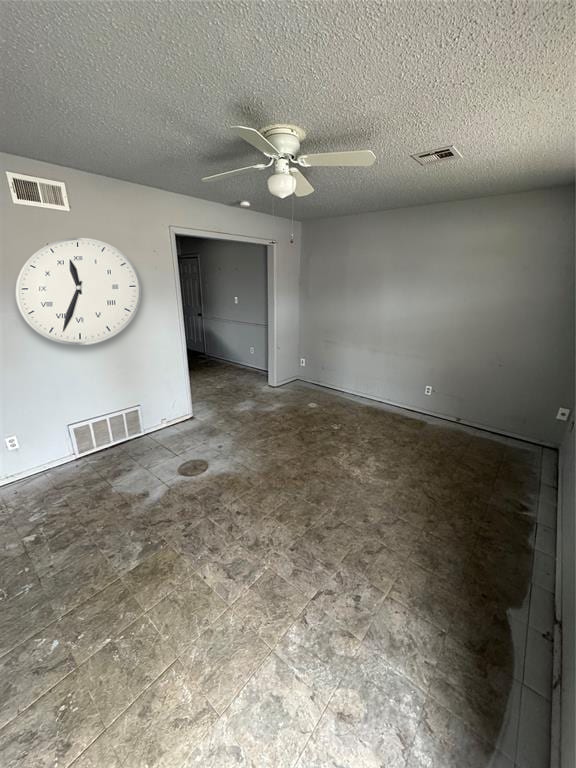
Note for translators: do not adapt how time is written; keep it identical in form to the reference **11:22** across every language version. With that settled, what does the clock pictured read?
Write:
**11:33**
